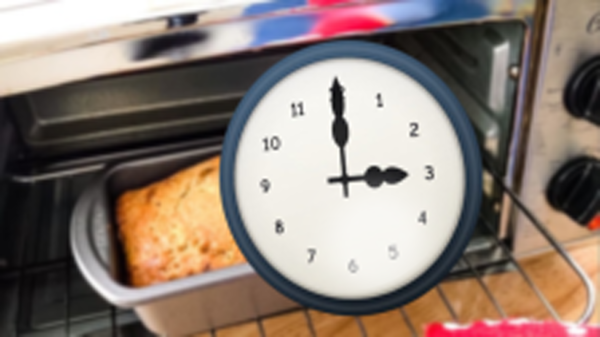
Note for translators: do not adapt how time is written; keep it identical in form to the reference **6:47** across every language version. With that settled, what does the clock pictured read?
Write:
**3:00**
